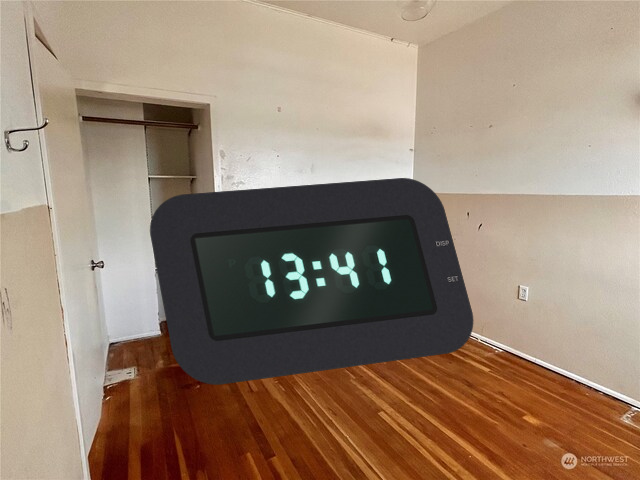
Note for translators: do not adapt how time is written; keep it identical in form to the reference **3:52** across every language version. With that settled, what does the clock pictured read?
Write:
**13:41**
